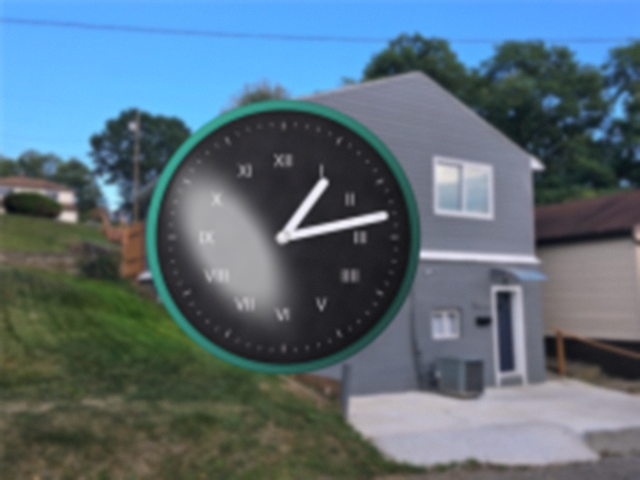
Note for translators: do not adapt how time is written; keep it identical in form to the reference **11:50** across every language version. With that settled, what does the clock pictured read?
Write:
**1:13**
